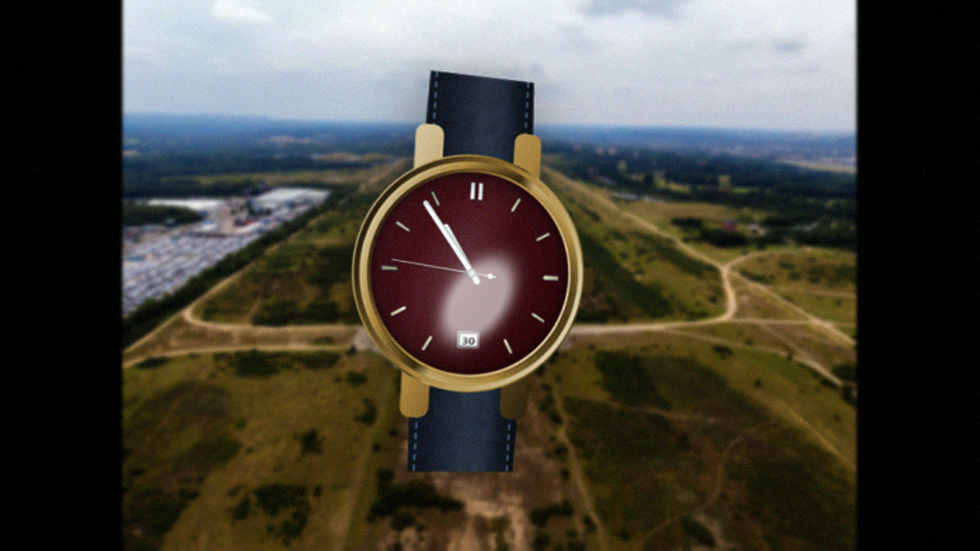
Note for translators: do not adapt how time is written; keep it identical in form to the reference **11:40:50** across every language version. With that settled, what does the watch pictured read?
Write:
**10:53:46**
